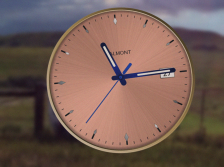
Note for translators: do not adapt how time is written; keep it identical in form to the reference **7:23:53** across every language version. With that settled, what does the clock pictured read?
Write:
**11:14:37**
